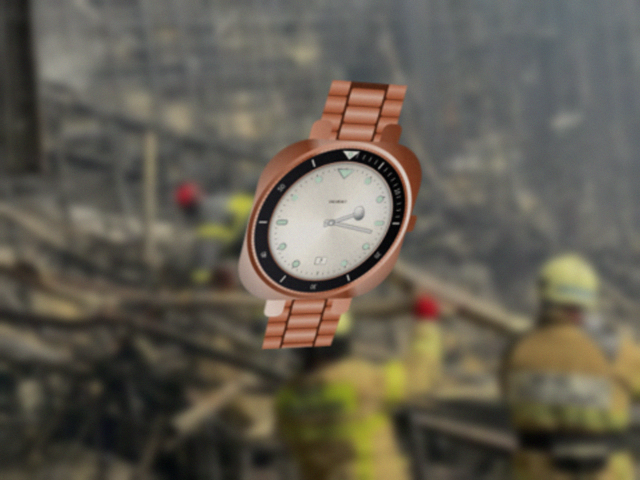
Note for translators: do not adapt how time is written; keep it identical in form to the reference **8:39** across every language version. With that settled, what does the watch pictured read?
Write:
**2:17**
